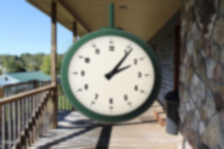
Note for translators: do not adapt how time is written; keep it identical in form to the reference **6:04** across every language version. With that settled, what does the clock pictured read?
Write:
**2:06**
